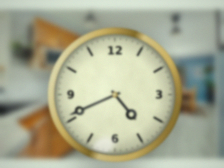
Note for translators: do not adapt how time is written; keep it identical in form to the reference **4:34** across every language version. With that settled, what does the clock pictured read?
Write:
**4:41**
